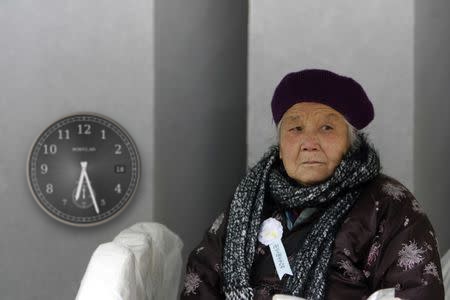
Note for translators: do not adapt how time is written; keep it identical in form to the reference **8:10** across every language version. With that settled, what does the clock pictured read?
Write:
**6:27**
